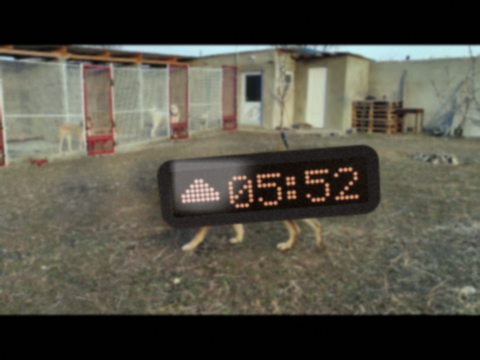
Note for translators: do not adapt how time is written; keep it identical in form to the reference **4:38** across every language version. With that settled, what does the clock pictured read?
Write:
**5:52**
